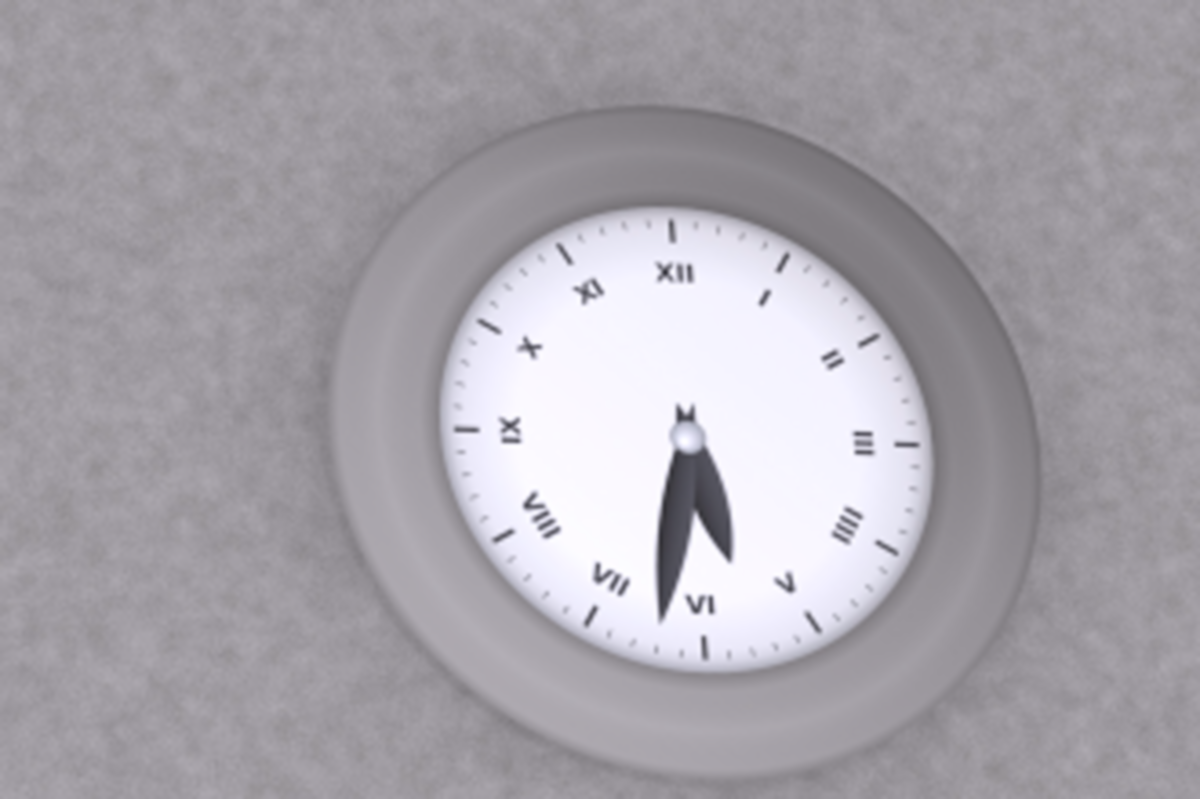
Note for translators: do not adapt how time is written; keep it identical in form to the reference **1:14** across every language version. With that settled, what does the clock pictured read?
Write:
**5:32**
